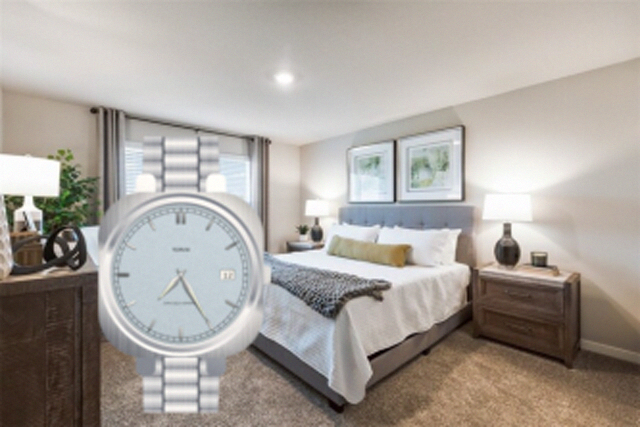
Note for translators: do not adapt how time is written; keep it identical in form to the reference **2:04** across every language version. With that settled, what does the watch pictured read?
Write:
**7:25**
